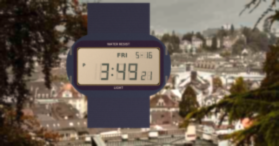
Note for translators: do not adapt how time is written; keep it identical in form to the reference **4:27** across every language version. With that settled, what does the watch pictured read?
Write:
**3:49**
